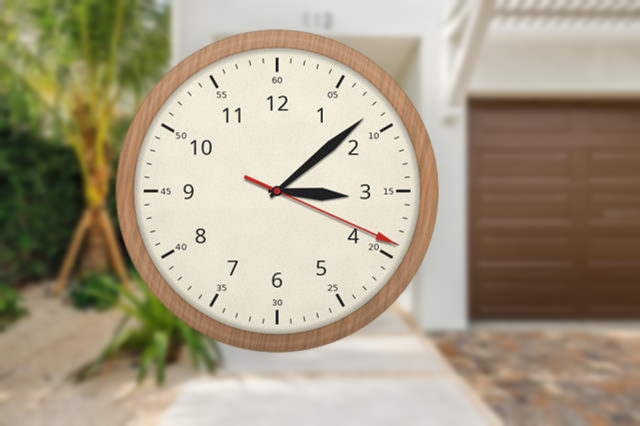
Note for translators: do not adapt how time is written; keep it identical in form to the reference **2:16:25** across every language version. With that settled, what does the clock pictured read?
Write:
**3:08:19**
